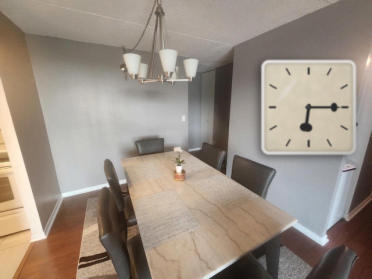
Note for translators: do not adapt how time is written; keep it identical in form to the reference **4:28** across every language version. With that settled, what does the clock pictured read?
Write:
**6:15**
